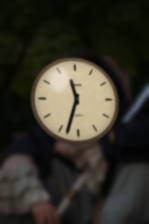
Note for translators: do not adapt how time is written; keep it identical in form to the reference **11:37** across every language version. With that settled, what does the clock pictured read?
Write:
**11:33**
